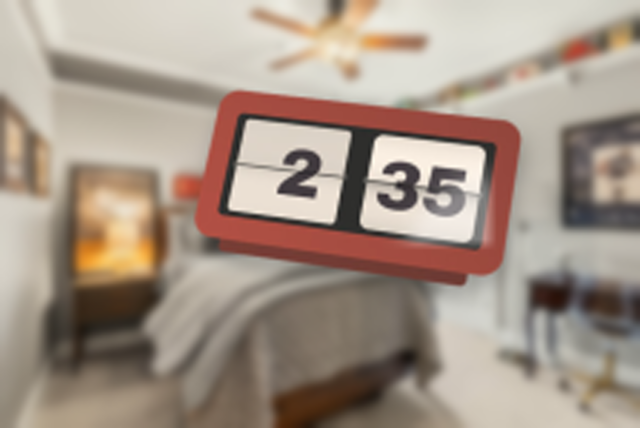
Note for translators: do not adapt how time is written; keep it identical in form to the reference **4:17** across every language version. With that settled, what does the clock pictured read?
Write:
**2:35**
